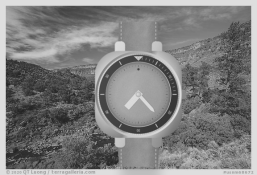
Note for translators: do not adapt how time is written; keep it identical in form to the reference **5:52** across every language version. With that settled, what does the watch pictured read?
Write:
**7:23**
